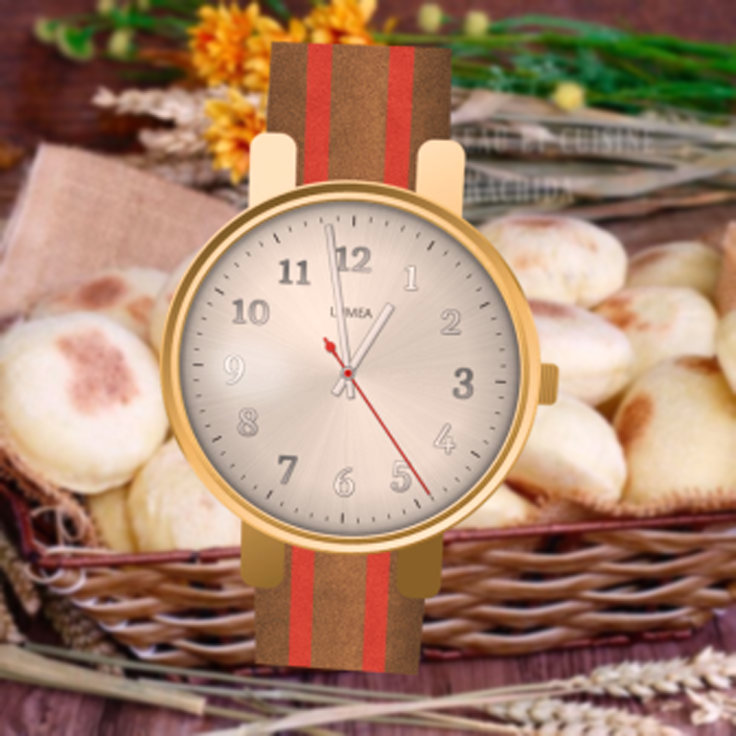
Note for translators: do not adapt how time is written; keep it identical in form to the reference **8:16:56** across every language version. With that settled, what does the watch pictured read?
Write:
**12:58:24**
